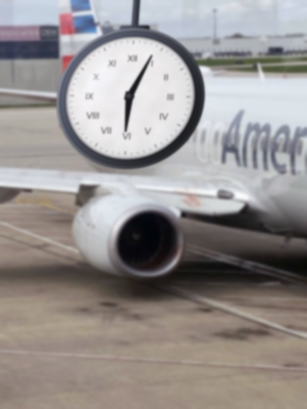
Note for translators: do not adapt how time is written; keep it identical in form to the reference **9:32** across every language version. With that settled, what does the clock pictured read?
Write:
**6:04**
